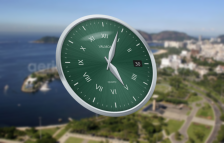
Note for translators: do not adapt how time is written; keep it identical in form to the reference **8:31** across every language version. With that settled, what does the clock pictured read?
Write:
**5:04**
